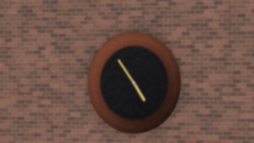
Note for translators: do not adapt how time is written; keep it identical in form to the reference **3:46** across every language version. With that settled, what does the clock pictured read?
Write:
**4:54**
